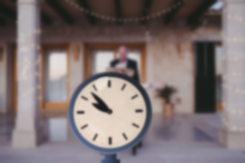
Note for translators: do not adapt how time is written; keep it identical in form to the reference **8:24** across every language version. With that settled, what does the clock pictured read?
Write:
**9:53**
